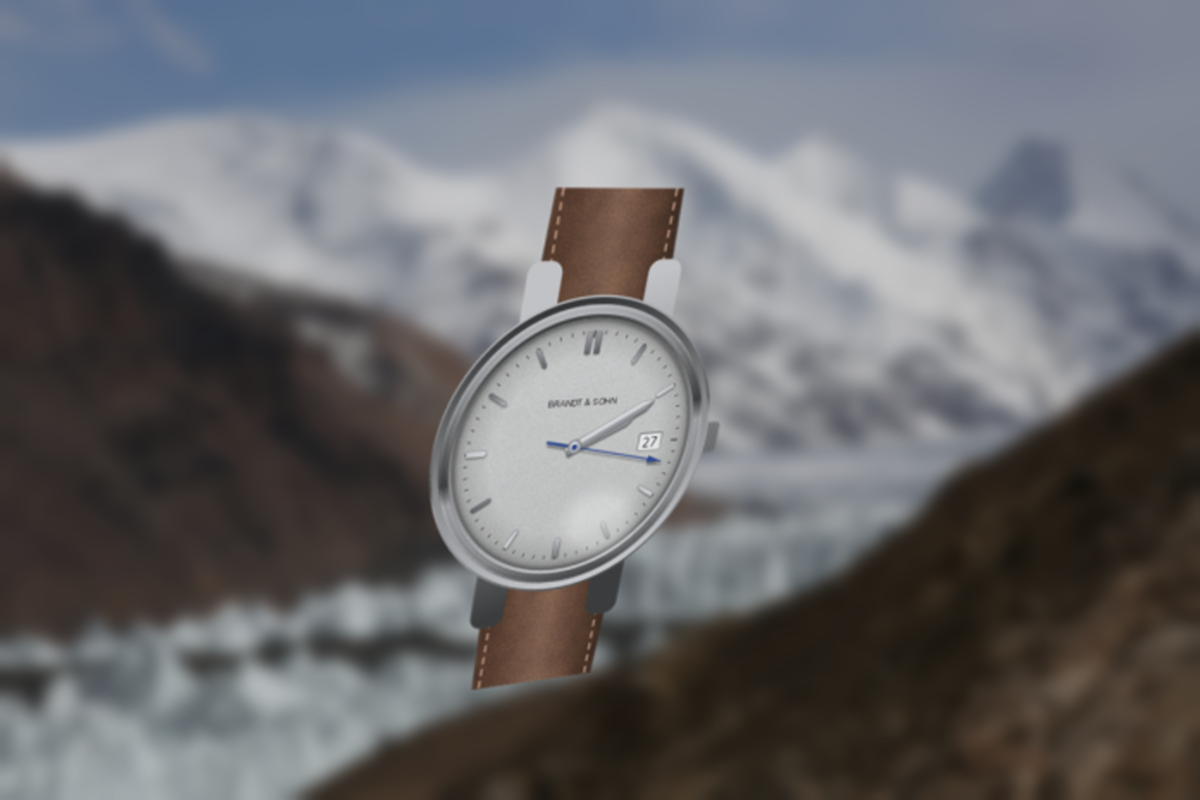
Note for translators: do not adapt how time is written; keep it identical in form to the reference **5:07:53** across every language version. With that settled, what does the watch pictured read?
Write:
**2:10:17**
